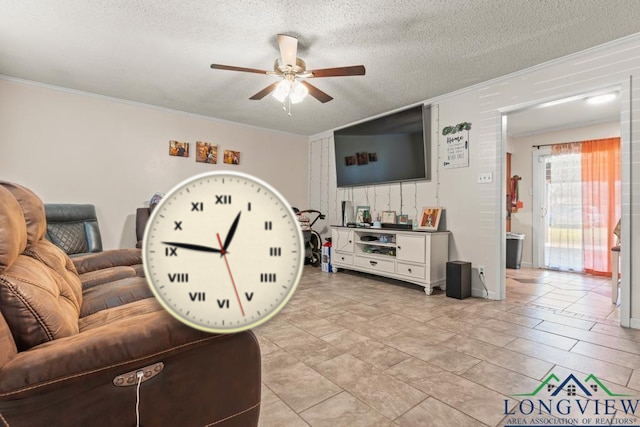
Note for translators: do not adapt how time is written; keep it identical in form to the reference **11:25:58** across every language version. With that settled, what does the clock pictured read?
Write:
**12:46:27**
